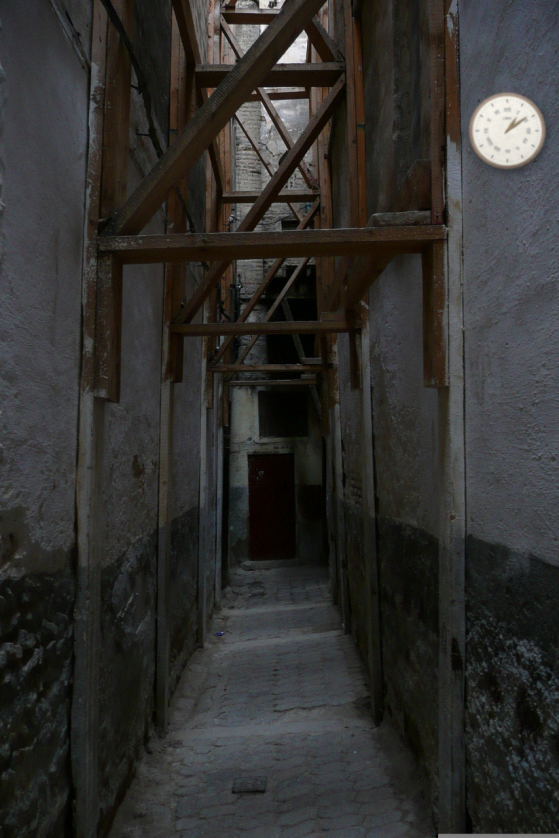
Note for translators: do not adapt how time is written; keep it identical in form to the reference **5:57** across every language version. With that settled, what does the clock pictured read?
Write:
**1:09**
